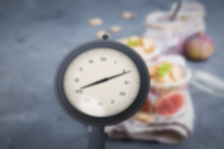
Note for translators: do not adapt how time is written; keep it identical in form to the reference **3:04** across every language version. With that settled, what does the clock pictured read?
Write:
**8:11**
